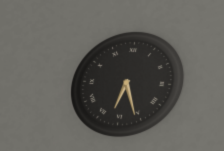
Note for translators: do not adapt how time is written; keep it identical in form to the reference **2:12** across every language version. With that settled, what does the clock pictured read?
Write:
**6:26**
